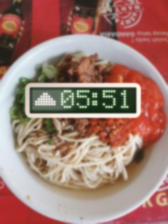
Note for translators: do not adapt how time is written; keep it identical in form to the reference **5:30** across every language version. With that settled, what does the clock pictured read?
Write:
**5:51**
